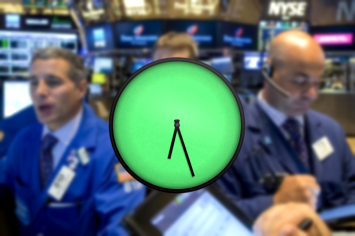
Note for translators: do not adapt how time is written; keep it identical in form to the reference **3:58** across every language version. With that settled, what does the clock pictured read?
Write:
**6:27**
